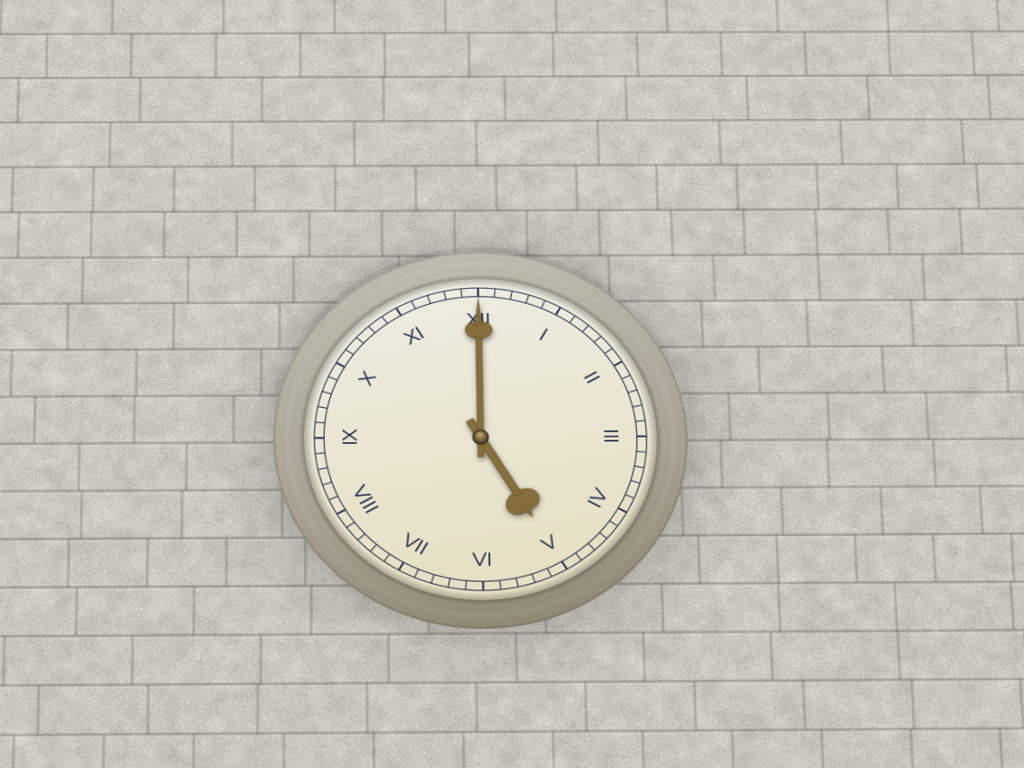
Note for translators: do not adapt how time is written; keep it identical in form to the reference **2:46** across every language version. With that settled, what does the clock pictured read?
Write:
**5:00**
